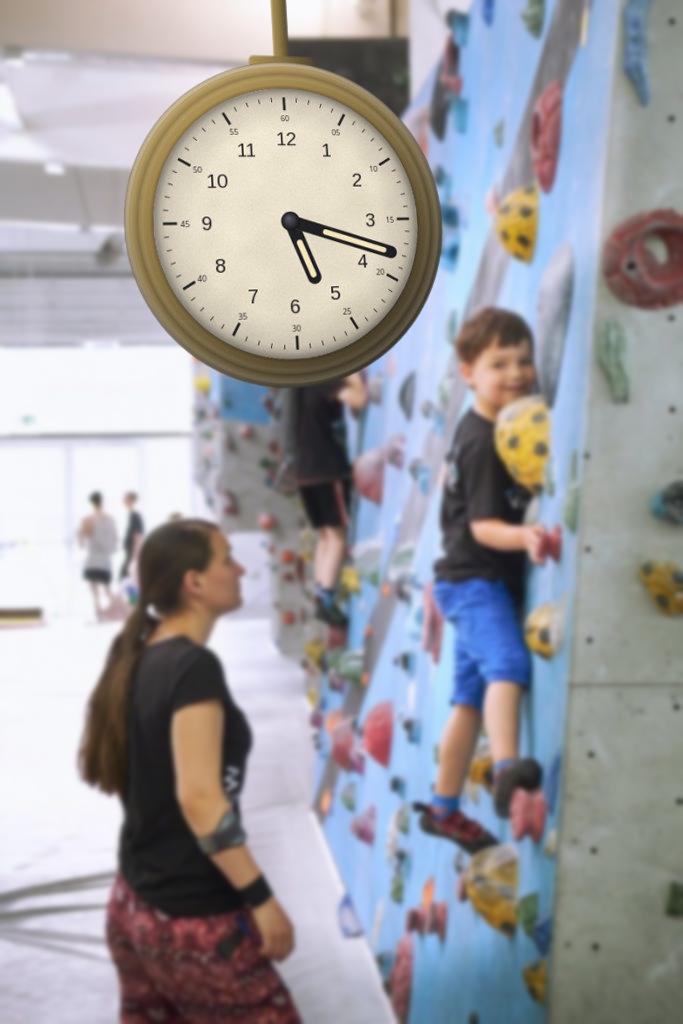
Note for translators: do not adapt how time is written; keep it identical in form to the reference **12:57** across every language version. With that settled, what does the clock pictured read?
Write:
**5:18**
